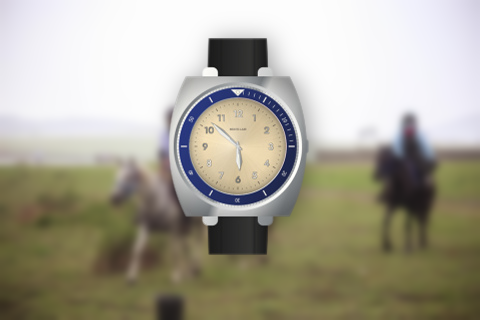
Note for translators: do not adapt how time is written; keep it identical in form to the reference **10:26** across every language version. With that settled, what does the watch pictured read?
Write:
**5:52**
